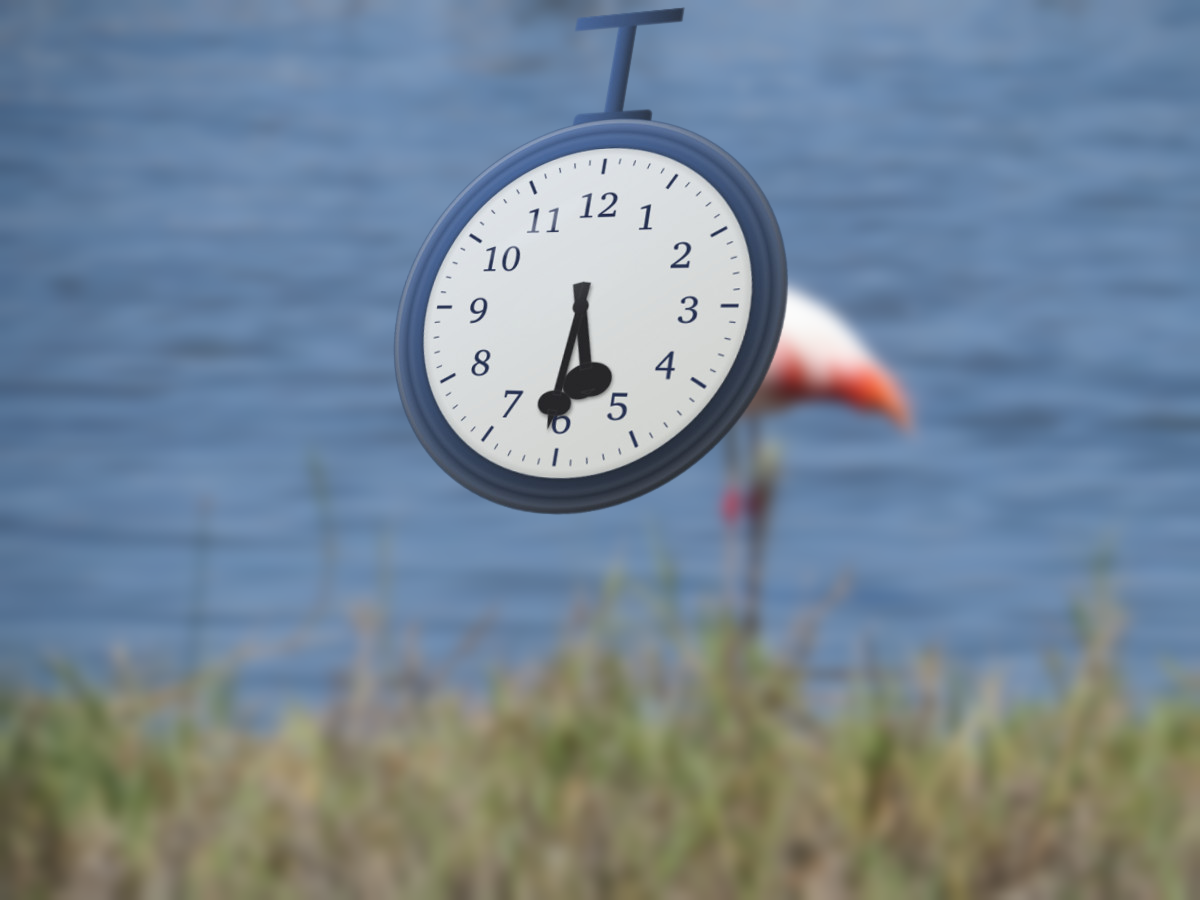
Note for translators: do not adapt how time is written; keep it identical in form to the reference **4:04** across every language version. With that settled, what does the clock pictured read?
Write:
**5:31**
